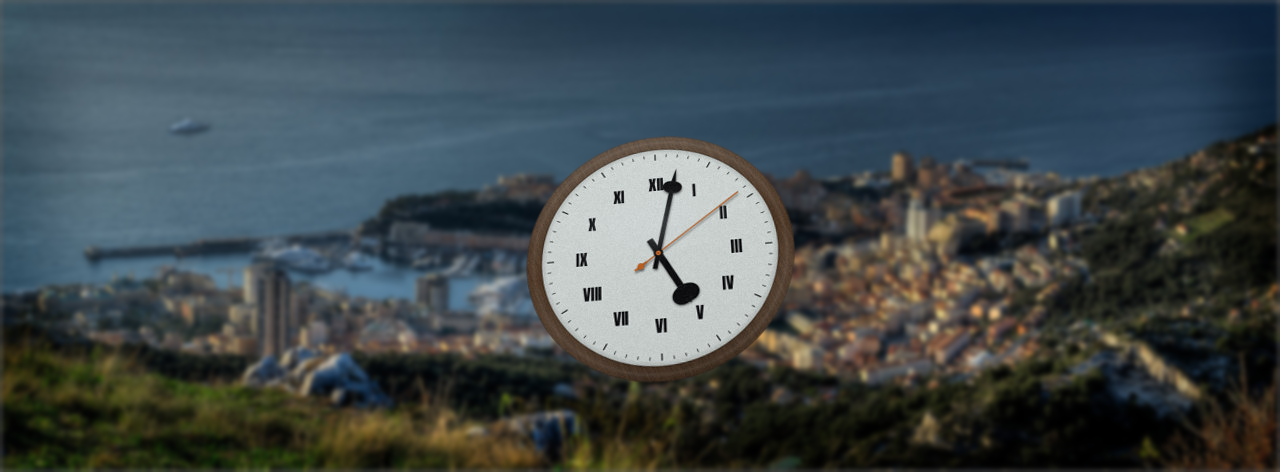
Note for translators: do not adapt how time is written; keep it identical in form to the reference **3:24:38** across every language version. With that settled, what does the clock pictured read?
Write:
**5:02:09**
